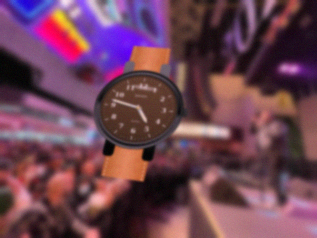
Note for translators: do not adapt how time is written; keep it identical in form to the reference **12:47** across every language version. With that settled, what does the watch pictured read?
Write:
**4:47**
